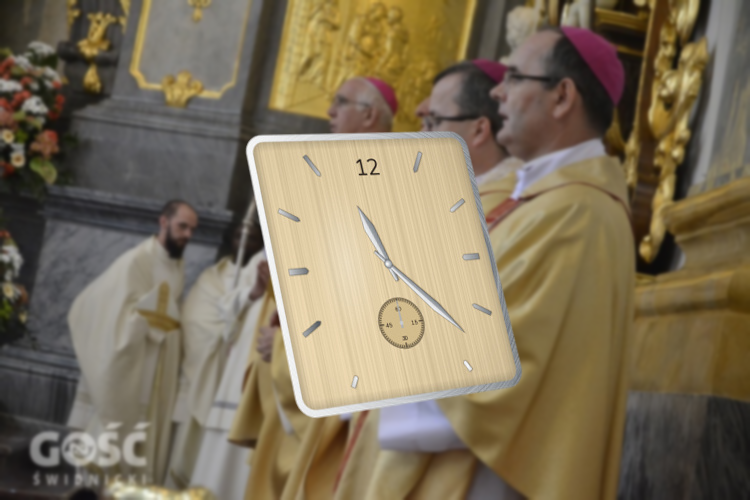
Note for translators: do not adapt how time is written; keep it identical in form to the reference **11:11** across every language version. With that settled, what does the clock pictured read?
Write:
**11:23**
